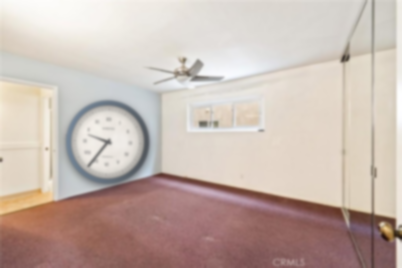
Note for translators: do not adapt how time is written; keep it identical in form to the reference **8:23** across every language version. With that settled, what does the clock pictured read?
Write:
**9:36**
